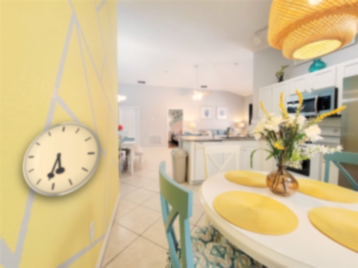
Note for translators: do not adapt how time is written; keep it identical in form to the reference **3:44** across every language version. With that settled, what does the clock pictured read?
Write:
**5:32**
